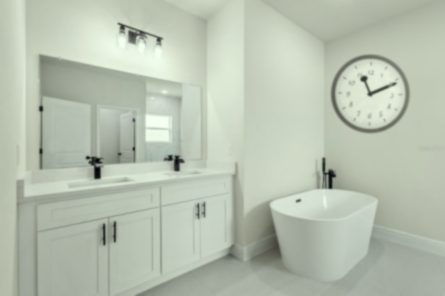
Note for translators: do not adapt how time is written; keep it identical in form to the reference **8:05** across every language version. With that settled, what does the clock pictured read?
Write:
**11:11**
